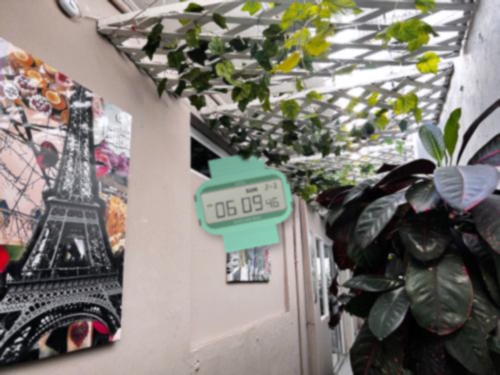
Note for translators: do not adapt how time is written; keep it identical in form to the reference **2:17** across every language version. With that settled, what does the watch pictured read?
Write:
**6:09**
